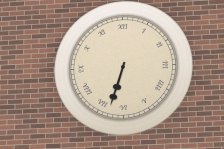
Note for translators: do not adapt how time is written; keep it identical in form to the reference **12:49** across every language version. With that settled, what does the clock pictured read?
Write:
**6:33**
